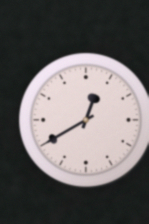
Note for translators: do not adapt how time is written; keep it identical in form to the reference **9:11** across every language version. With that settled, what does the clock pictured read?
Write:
**12:40**
